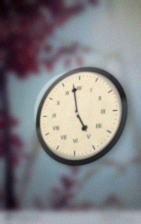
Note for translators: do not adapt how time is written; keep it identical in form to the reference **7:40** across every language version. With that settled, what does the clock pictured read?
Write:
**4:58**
